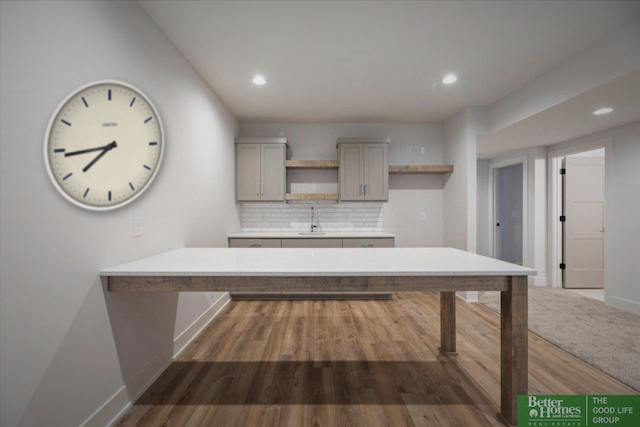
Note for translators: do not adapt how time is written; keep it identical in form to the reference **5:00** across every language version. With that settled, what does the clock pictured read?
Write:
**7:44**
